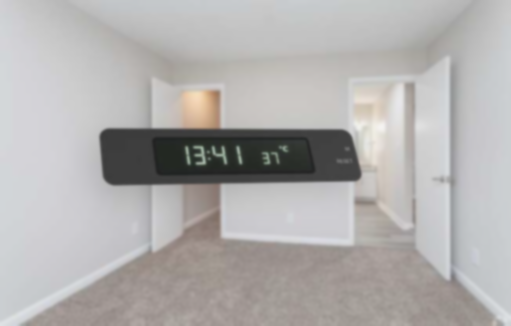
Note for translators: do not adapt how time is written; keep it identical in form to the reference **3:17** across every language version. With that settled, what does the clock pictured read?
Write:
**13:41**
